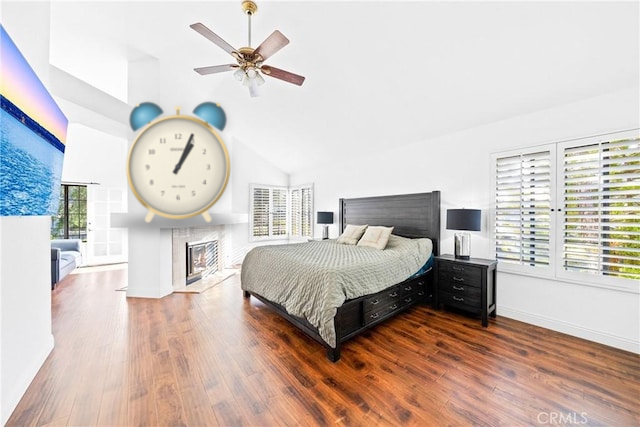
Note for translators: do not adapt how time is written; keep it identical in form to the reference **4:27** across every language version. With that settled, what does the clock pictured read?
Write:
**1:04**
